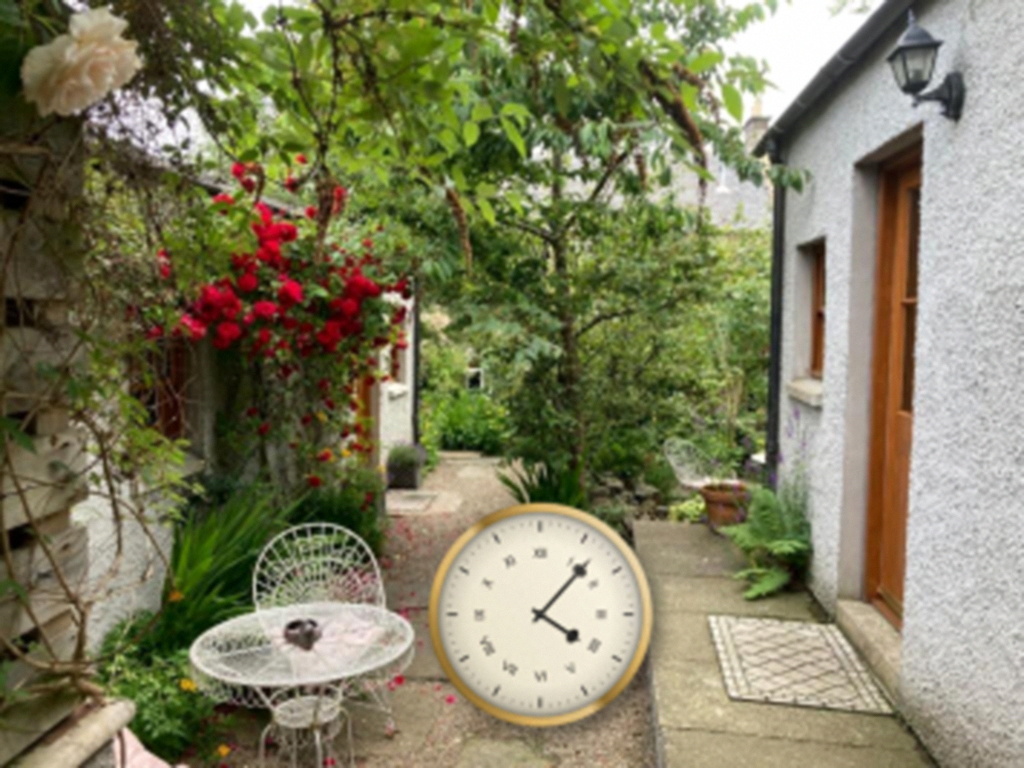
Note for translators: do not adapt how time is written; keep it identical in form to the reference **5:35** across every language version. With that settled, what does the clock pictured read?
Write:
**4:07**
